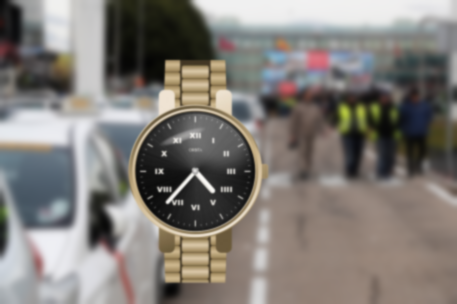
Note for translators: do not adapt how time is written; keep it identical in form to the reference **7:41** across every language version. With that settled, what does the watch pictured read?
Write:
**4:37**
